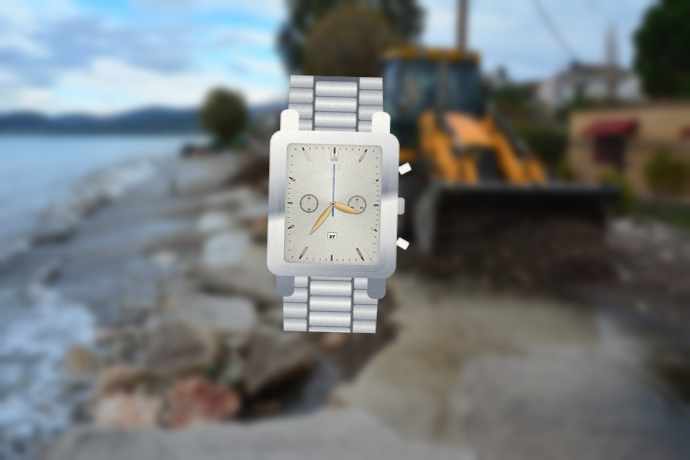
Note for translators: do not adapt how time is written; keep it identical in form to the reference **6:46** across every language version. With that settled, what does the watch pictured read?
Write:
**3:36**
